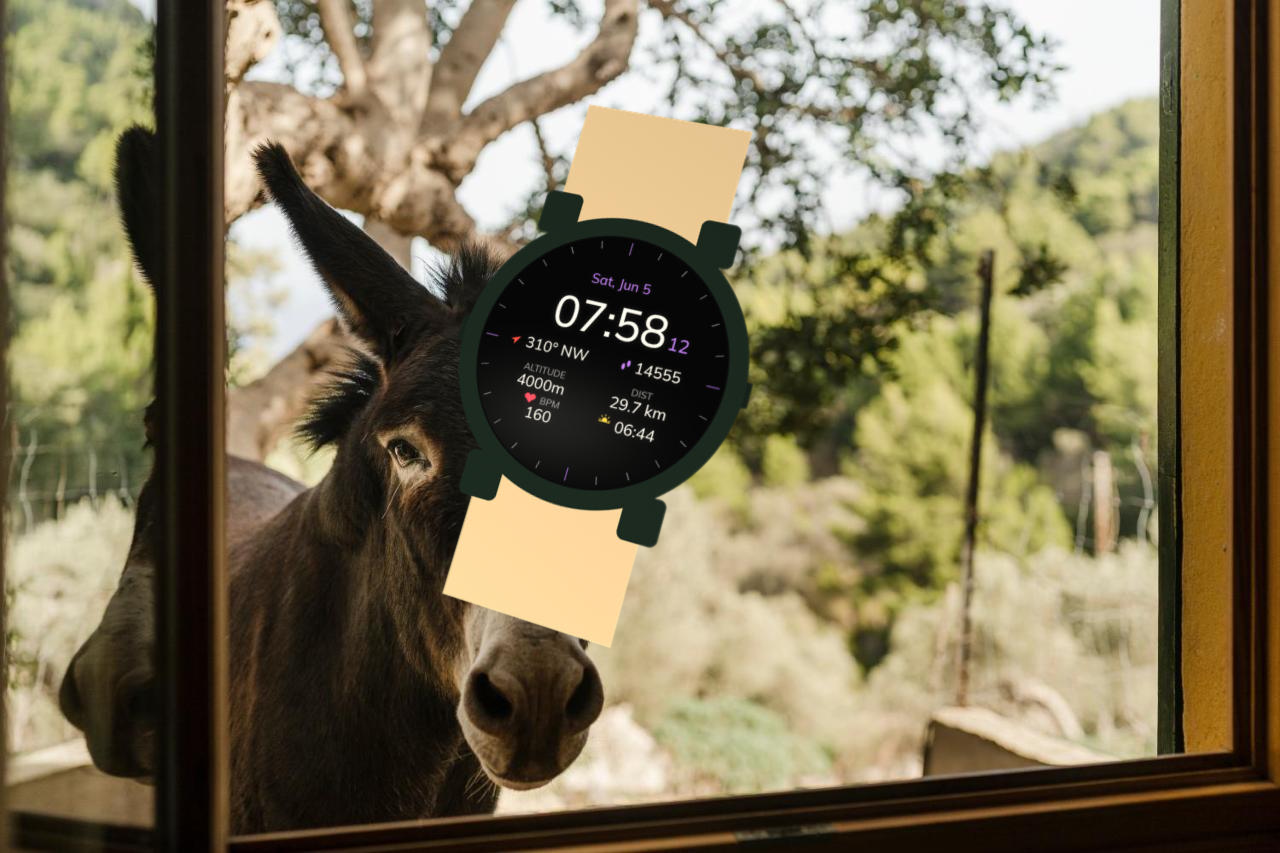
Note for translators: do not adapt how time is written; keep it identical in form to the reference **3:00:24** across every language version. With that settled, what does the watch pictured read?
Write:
**7:58:12**
